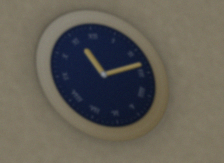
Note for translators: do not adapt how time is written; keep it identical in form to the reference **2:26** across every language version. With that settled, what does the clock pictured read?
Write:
**11:13**
